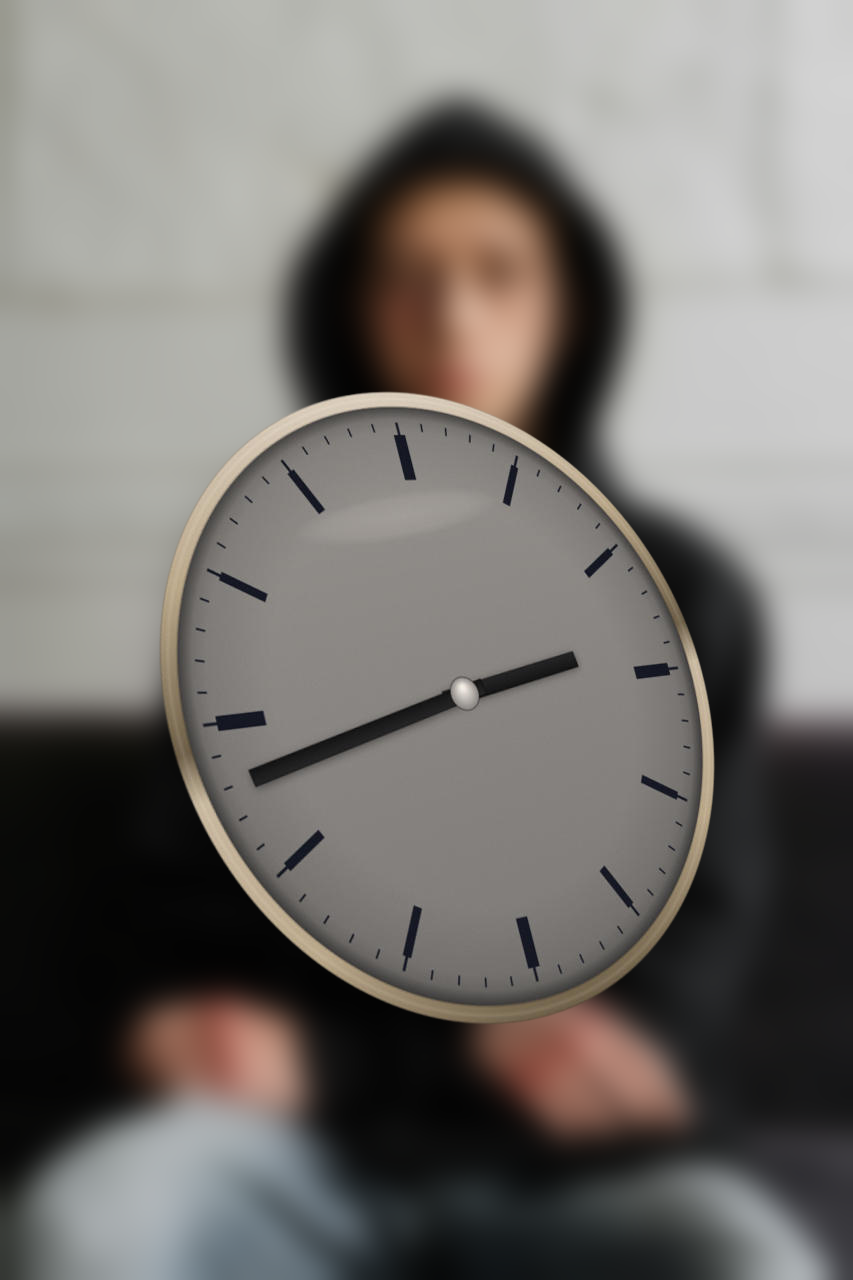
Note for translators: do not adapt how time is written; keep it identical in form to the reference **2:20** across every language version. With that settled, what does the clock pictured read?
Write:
**2:43**
